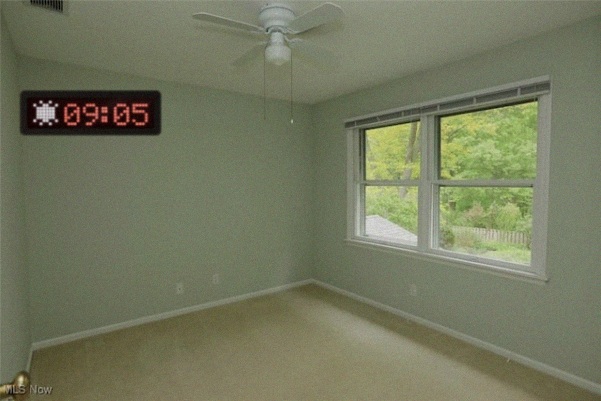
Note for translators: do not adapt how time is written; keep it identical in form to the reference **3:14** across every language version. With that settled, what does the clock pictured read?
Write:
**9:05**
